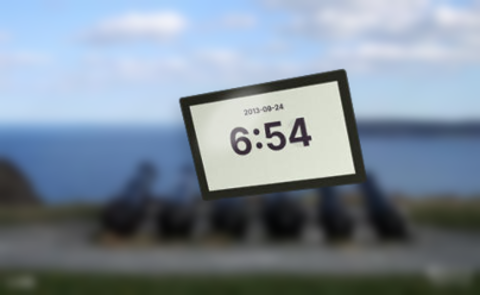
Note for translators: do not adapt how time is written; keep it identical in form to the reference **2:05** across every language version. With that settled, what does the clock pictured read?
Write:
**6:54**
